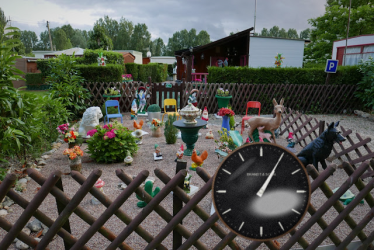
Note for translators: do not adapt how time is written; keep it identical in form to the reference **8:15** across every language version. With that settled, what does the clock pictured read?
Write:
**1:05**
